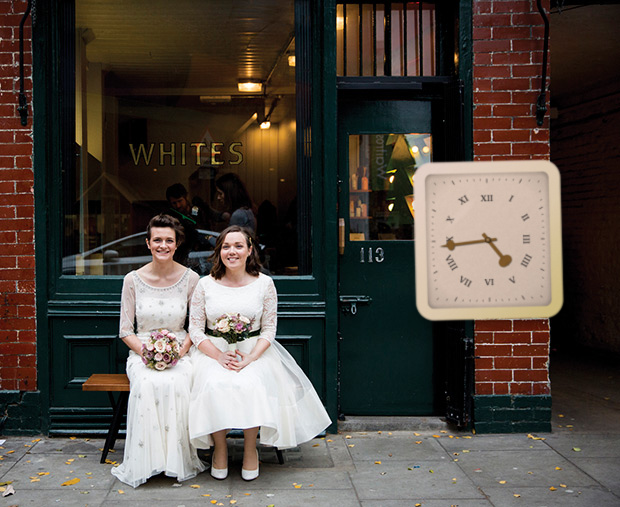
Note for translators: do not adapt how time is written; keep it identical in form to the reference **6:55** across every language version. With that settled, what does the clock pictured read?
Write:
**4:44**
